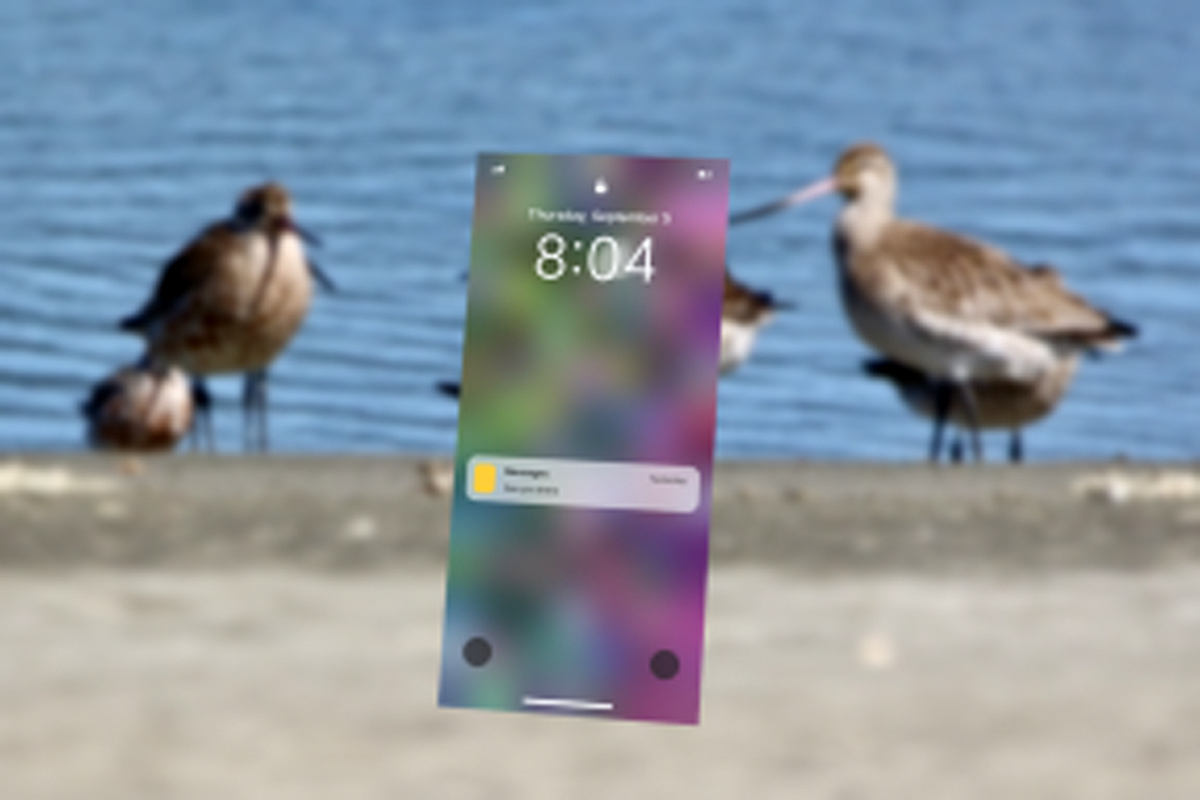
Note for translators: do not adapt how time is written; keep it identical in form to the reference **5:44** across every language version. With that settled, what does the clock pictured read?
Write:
**8:04**
